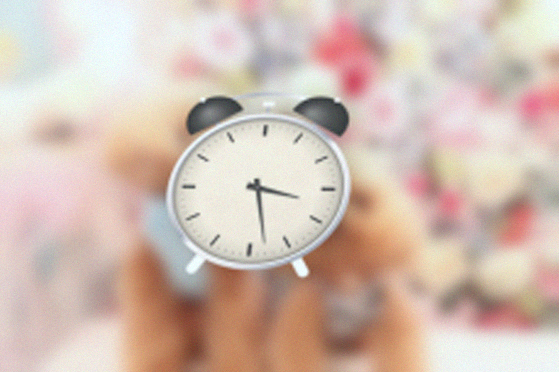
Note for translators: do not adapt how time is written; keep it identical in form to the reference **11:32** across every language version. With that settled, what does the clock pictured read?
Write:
**3:28**
